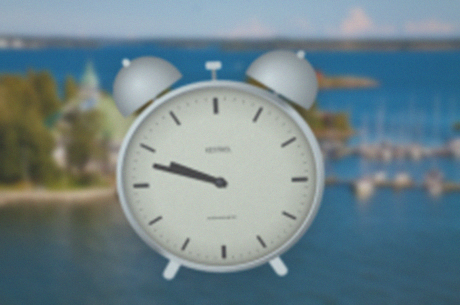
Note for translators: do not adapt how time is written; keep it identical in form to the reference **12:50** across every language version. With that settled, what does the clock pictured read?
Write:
**9:48**
